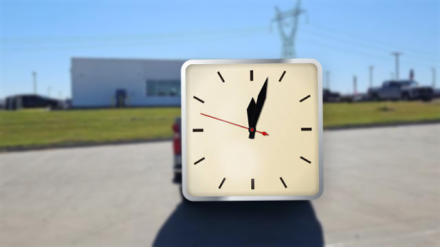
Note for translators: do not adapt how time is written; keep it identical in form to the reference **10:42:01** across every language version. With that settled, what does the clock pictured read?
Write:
**12:02:48**
